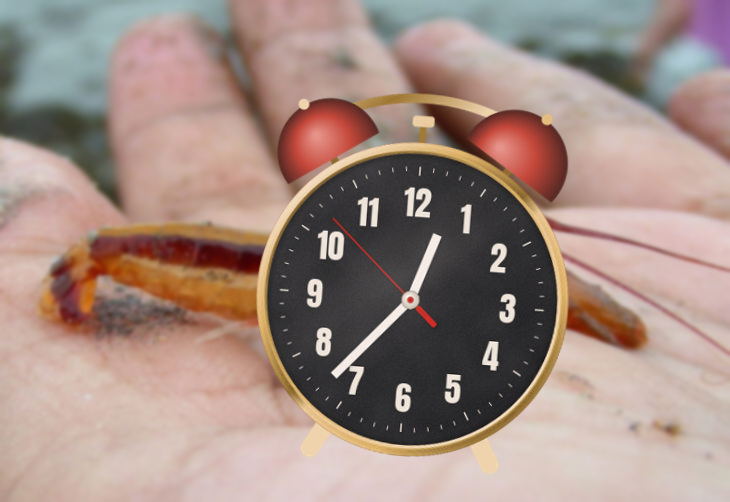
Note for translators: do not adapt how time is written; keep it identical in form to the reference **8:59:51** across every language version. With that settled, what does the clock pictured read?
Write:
**12:36:52**
